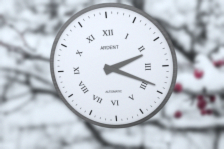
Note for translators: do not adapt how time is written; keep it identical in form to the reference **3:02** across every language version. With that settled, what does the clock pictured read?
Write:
**2:19**
